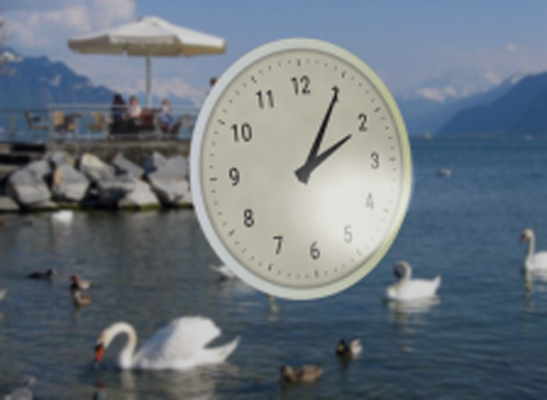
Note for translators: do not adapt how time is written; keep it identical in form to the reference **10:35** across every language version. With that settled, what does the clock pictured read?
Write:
**2:05**
